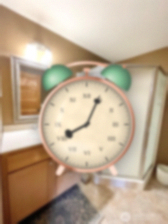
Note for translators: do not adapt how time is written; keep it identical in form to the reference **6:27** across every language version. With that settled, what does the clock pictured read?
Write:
**8:04**
